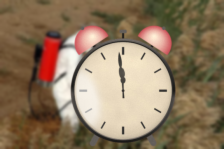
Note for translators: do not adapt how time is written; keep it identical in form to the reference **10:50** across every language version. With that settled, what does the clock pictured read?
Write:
**11:59**
